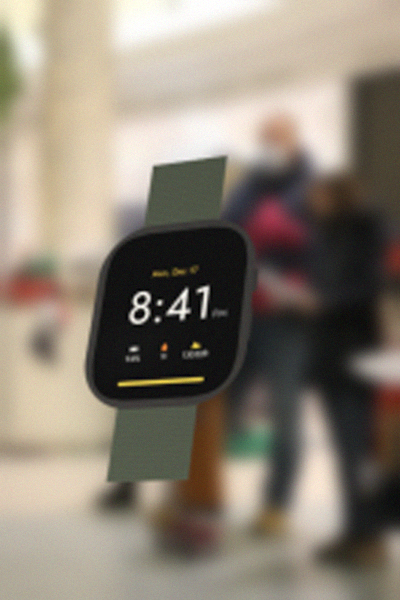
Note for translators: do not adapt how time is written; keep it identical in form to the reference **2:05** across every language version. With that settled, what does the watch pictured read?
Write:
**8:41**
